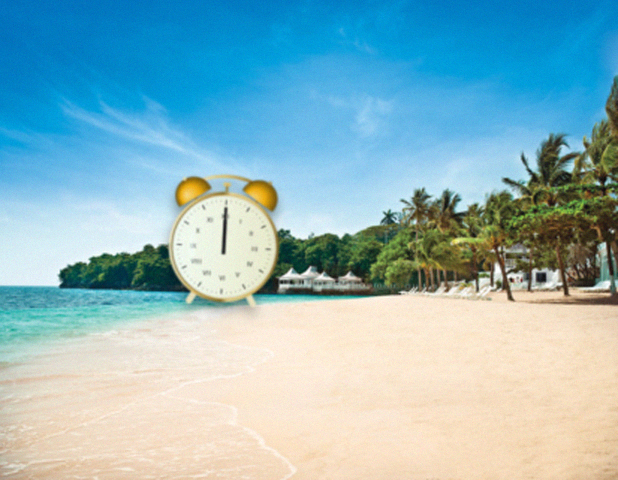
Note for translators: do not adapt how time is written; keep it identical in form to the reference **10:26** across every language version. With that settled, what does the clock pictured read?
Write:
**12:00**
